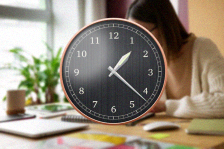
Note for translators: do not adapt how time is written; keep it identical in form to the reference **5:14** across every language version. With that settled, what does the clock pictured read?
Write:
**1:22**
